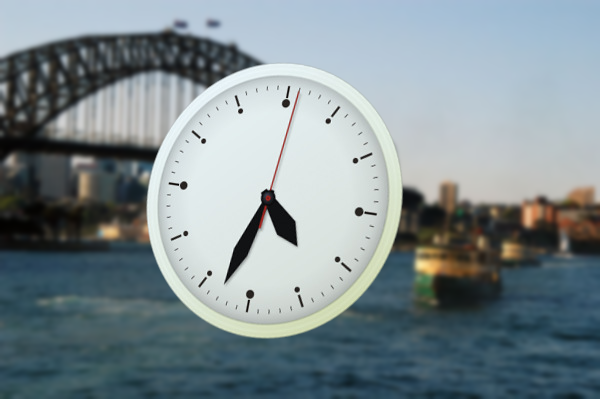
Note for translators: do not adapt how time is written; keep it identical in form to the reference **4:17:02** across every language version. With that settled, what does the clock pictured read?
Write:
**4:33:01**
